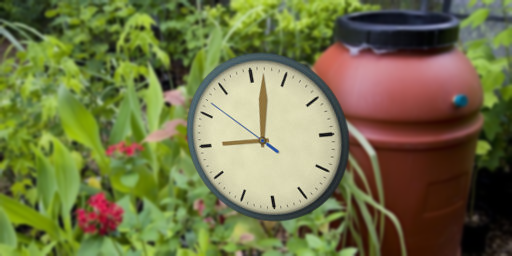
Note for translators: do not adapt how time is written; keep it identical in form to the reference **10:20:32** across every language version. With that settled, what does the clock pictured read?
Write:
**9:01:52**
